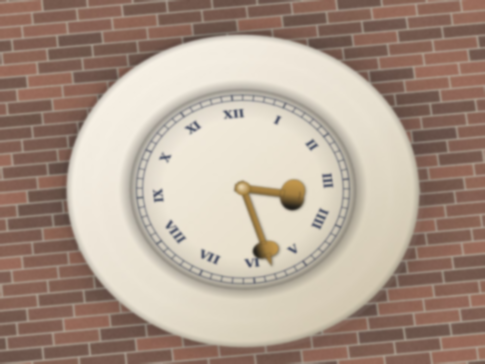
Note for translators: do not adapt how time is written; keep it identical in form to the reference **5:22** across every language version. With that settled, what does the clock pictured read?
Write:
**3:28**
